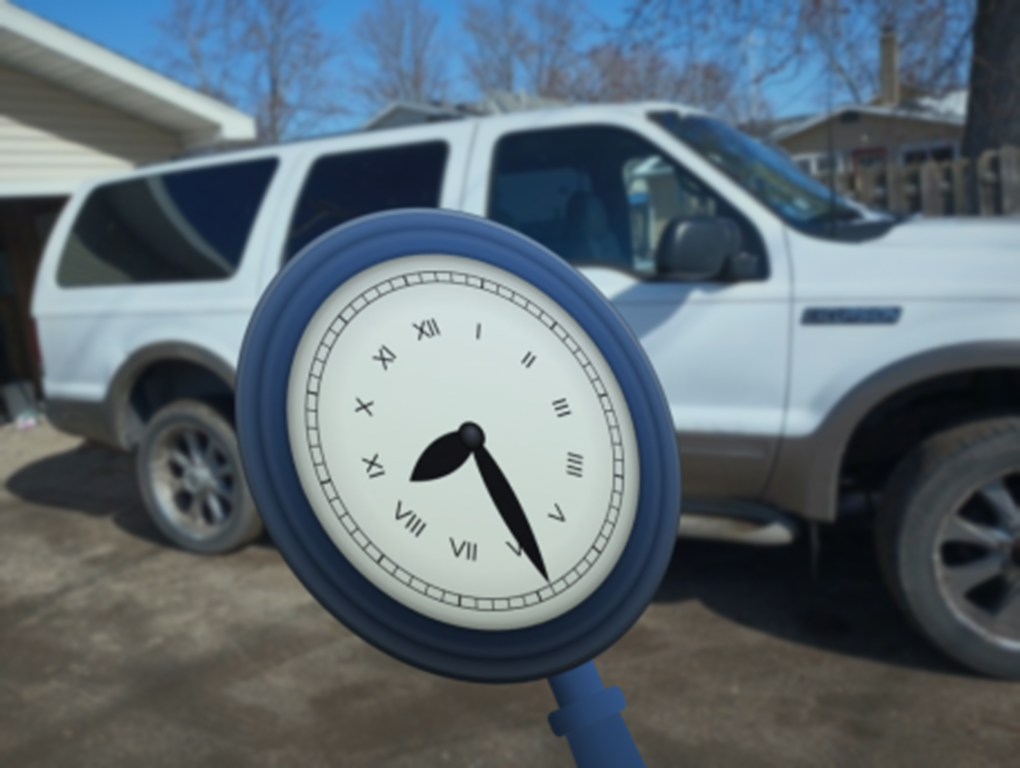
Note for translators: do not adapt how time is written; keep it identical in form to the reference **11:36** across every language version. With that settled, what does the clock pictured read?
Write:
**8:29**
